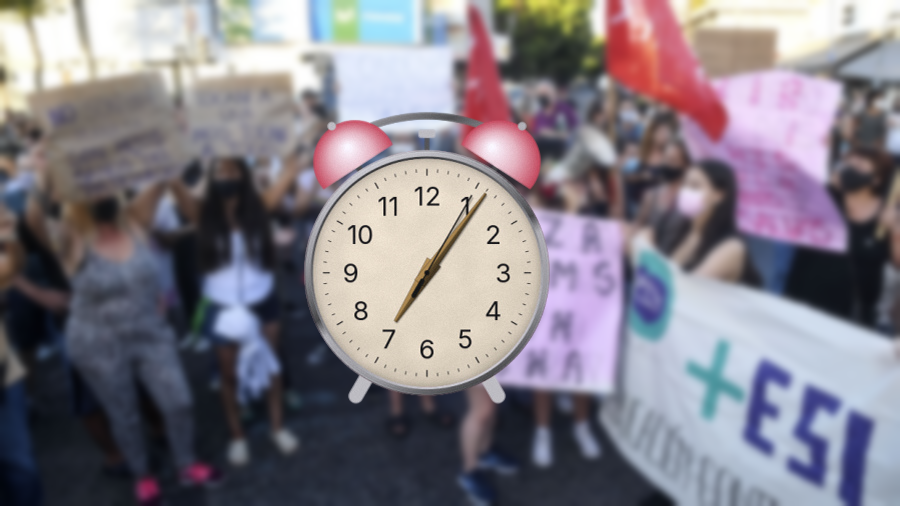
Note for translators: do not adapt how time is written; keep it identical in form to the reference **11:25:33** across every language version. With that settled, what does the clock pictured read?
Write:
**7:06:05**
